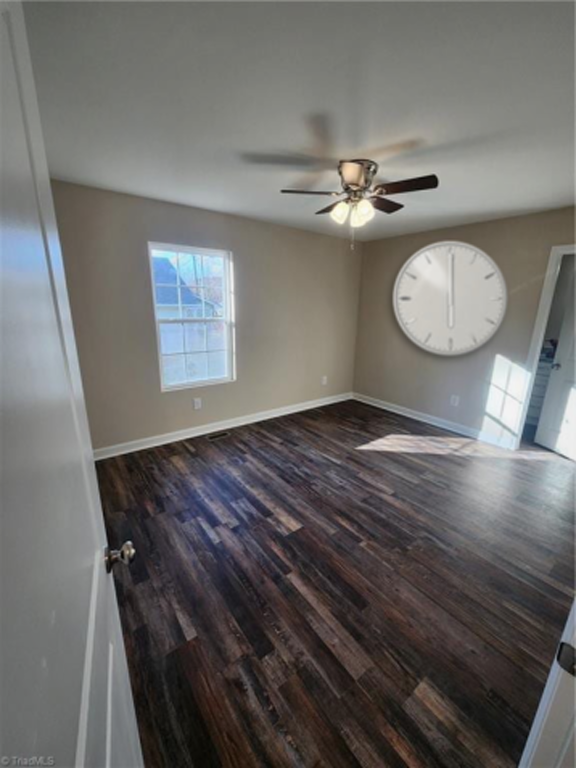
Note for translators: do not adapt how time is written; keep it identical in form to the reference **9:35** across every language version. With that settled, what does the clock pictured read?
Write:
**6:00**
